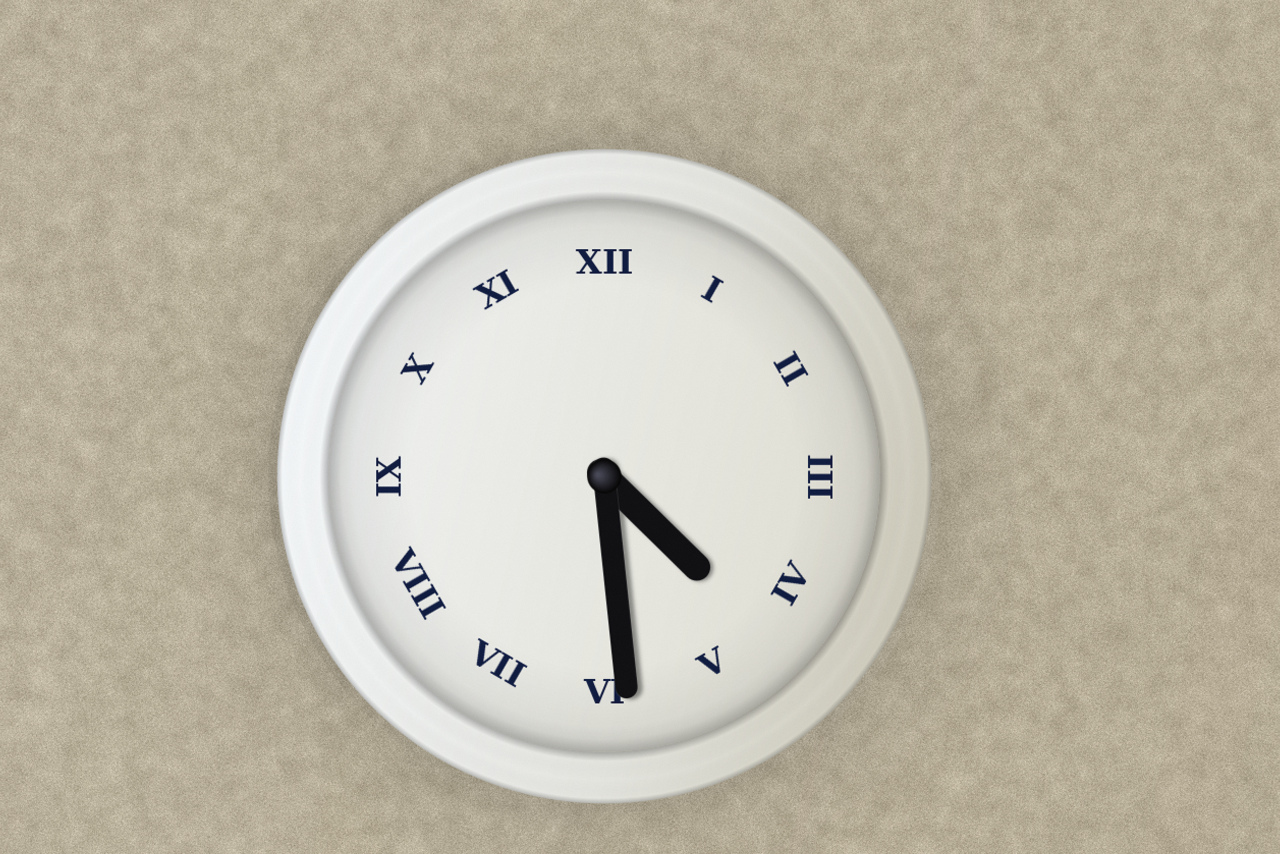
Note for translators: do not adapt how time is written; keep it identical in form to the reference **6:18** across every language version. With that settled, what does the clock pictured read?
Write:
**4:29**
